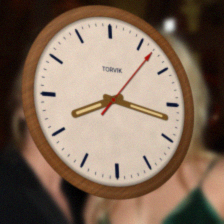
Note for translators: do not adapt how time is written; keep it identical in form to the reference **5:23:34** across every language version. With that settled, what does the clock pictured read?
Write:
**8:17:07**
